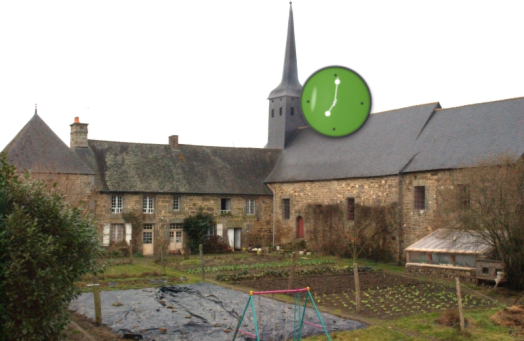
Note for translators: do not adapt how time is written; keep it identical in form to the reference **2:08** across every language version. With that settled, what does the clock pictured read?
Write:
**7:01**
